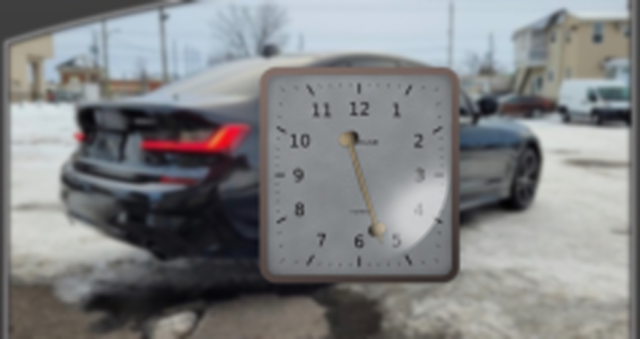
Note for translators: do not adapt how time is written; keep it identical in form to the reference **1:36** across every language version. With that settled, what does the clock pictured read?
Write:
**11:27**
